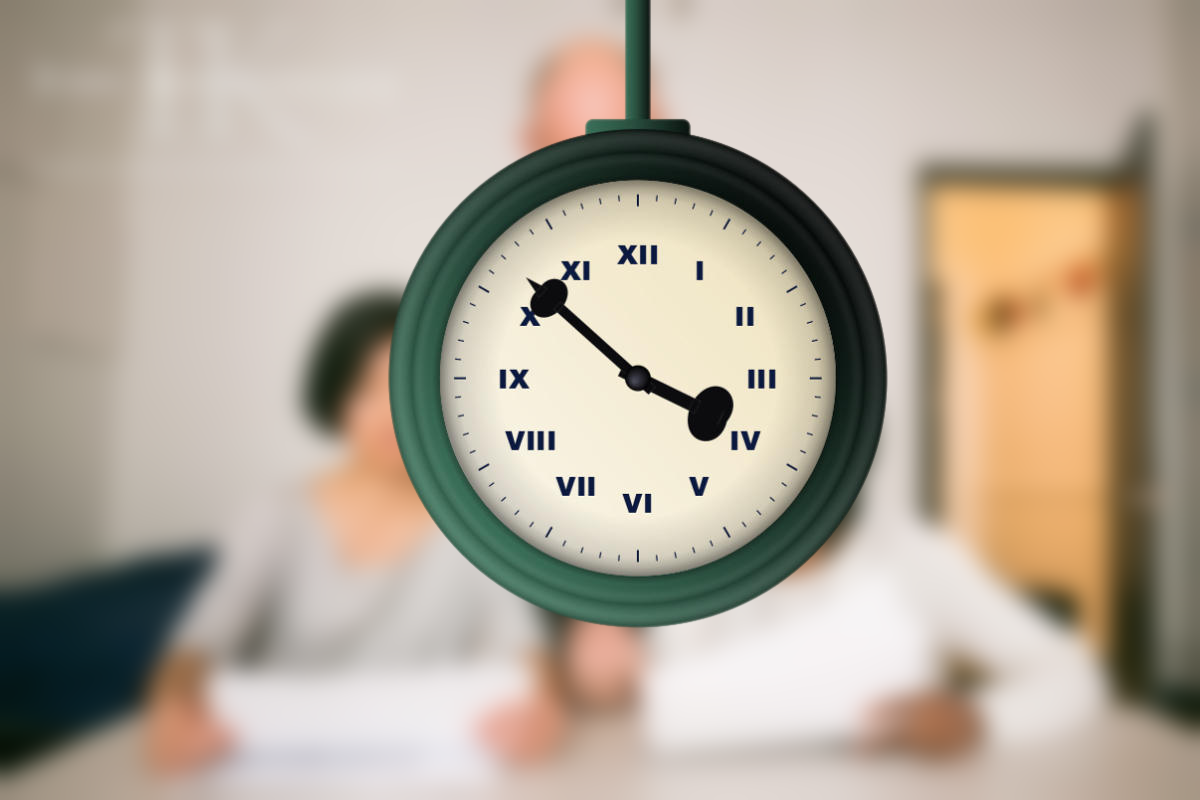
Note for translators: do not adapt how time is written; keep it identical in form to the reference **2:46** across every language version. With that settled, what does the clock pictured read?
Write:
**3:52**
